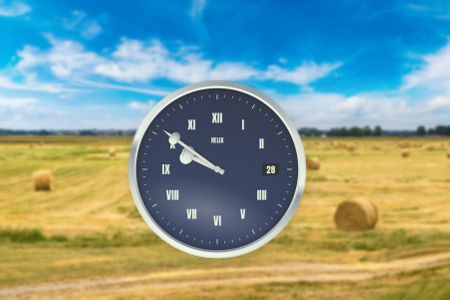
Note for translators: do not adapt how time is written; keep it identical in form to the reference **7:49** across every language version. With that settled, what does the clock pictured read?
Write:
**9:51**
